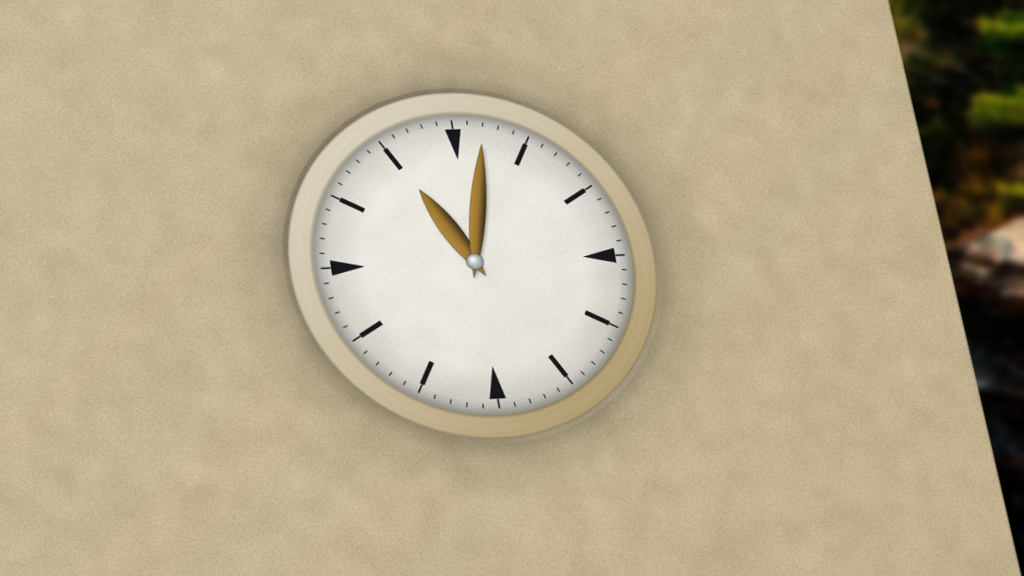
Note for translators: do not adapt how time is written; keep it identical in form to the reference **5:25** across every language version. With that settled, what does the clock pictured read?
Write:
**11:02**
